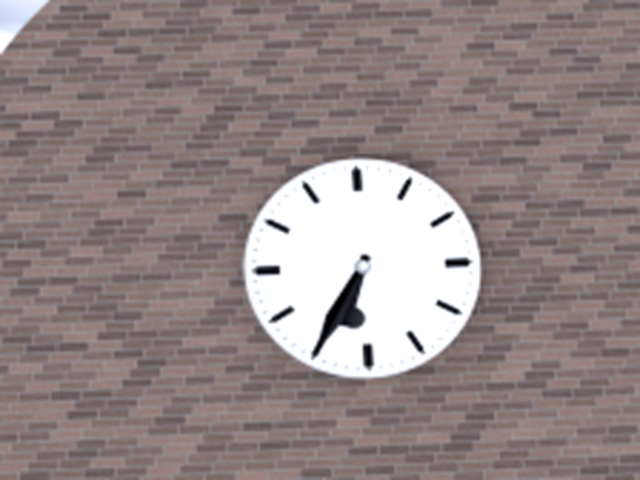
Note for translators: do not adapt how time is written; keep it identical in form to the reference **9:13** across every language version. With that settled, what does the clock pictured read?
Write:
**6:35**
